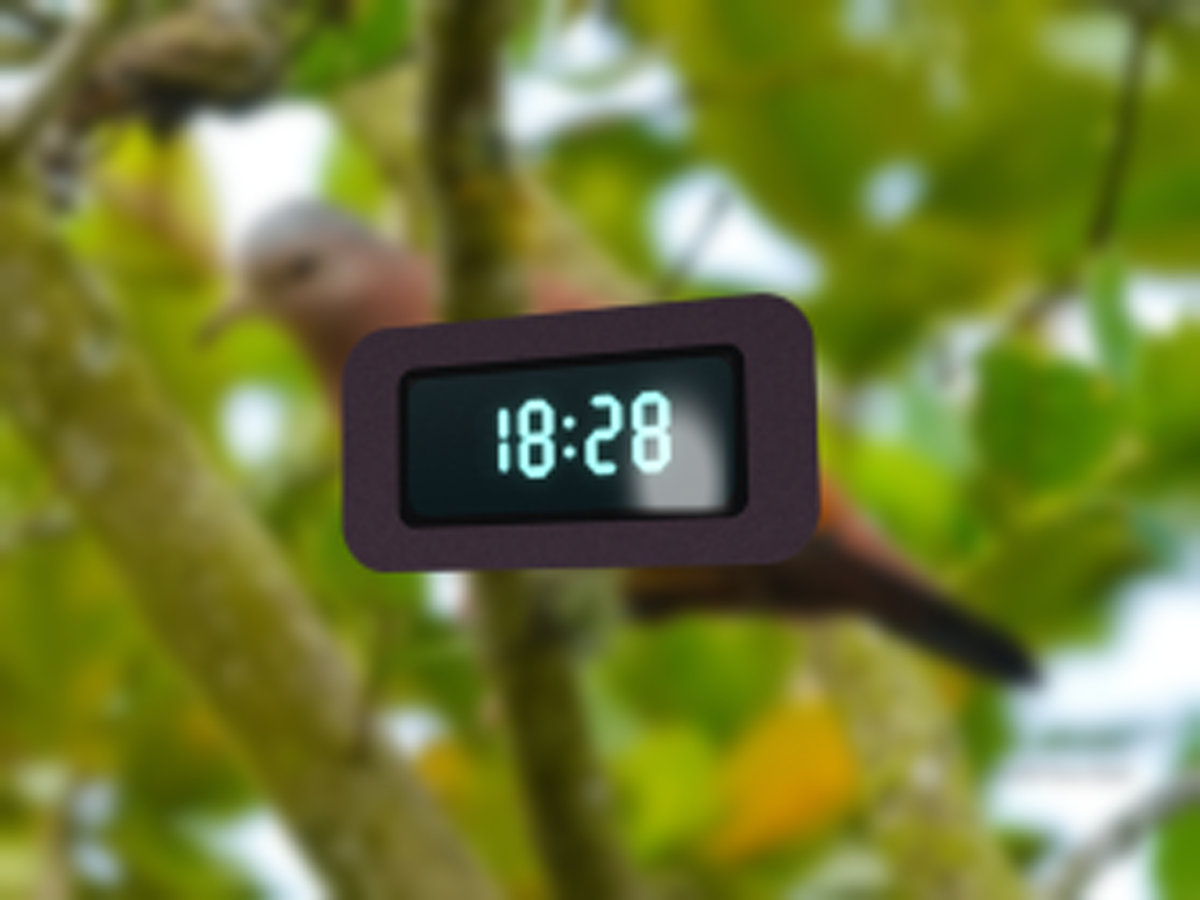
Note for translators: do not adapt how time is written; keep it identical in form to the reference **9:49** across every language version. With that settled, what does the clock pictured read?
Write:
**18:28**
